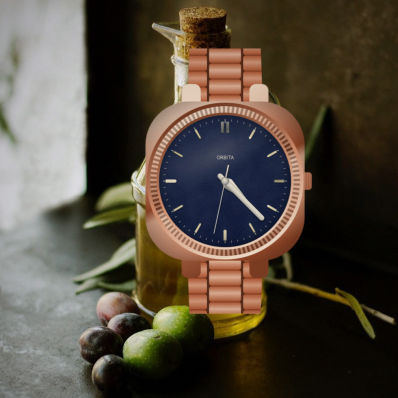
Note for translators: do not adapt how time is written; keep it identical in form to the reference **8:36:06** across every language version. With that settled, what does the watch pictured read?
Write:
**4:22:32**
